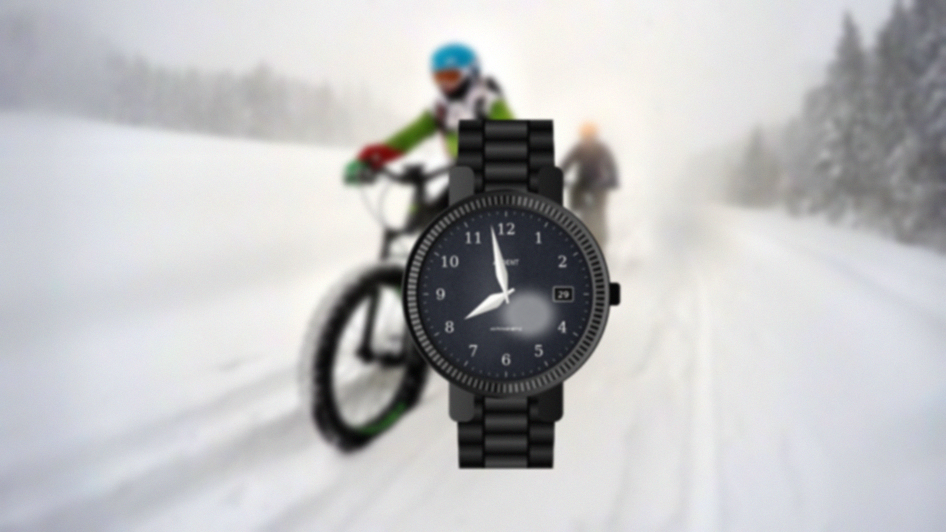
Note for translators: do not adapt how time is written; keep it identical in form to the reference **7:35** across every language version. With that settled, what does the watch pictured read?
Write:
**7:58**
